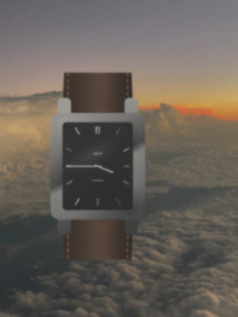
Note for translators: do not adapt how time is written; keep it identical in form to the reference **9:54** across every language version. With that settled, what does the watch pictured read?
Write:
**3:45**
